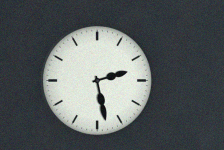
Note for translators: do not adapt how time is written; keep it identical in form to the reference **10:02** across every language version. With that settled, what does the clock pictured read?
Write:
**2:28**
